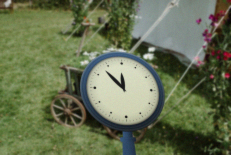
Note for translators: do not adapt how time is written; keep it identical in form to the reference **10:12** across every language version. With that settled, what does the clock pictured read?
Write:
**11:53**
